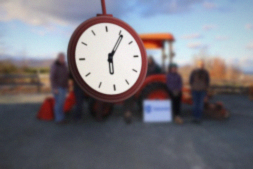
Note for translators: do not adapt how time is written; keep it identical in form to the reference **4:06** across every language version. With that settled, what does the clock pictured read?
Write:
**6:06**
